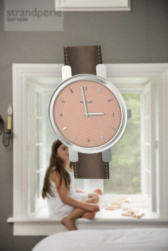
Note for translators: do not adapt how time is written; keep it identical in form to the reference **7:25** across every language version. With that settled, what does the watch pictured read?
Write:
**2:59**
